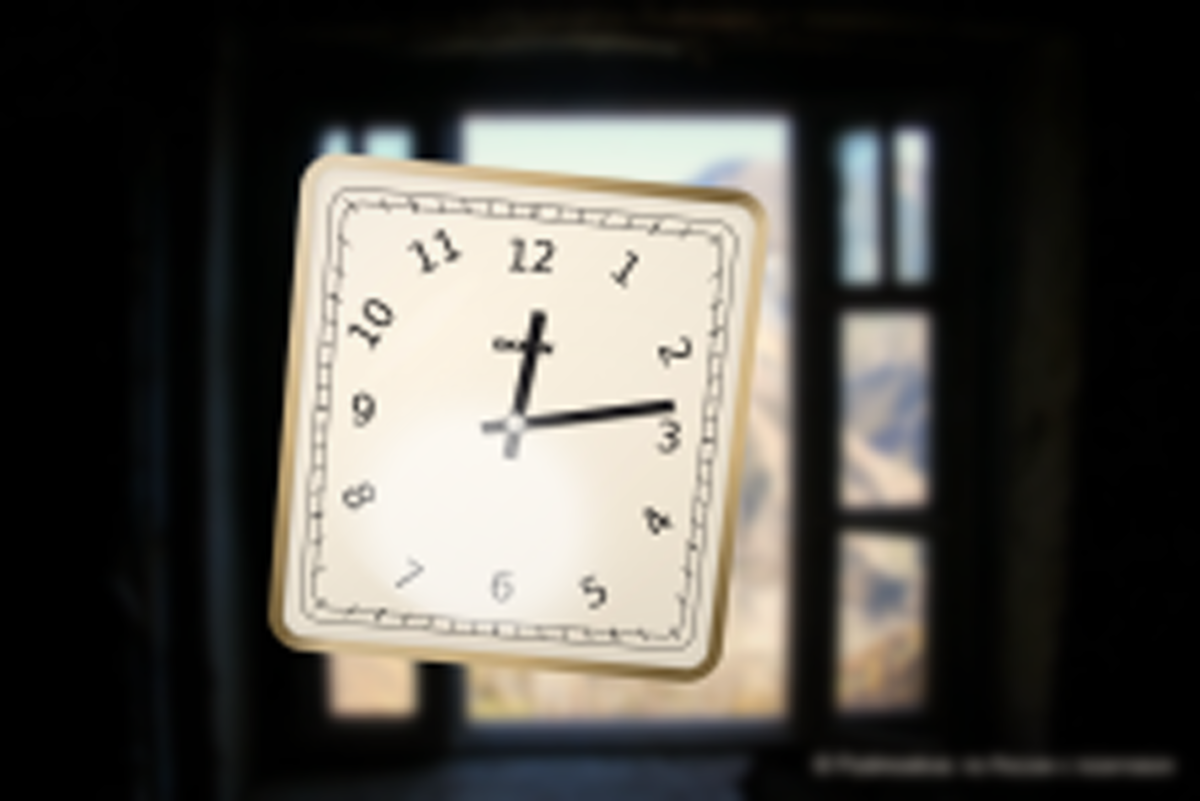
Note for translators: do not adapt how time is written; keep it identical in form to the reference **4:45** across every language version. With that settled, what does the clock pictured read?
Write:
**12:13**
